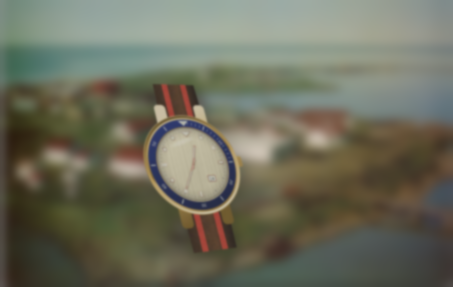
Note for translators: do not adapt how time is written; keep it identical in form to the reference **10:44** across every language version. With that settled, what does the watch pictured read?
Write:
**12:35**
